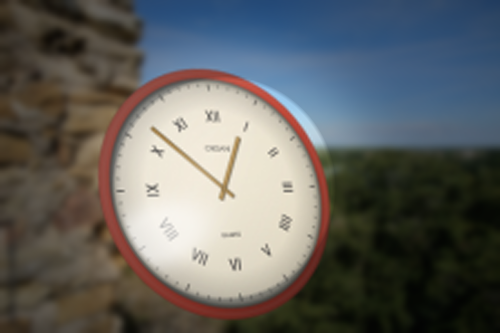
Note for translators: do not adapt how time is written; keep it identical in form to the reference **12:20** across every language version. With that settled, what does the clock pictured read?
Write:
**12:52**
